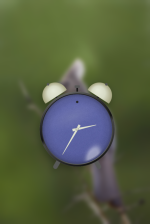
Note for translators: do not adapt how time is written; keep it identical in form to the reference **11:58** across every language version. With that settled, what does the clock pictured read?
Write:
**2:35**
